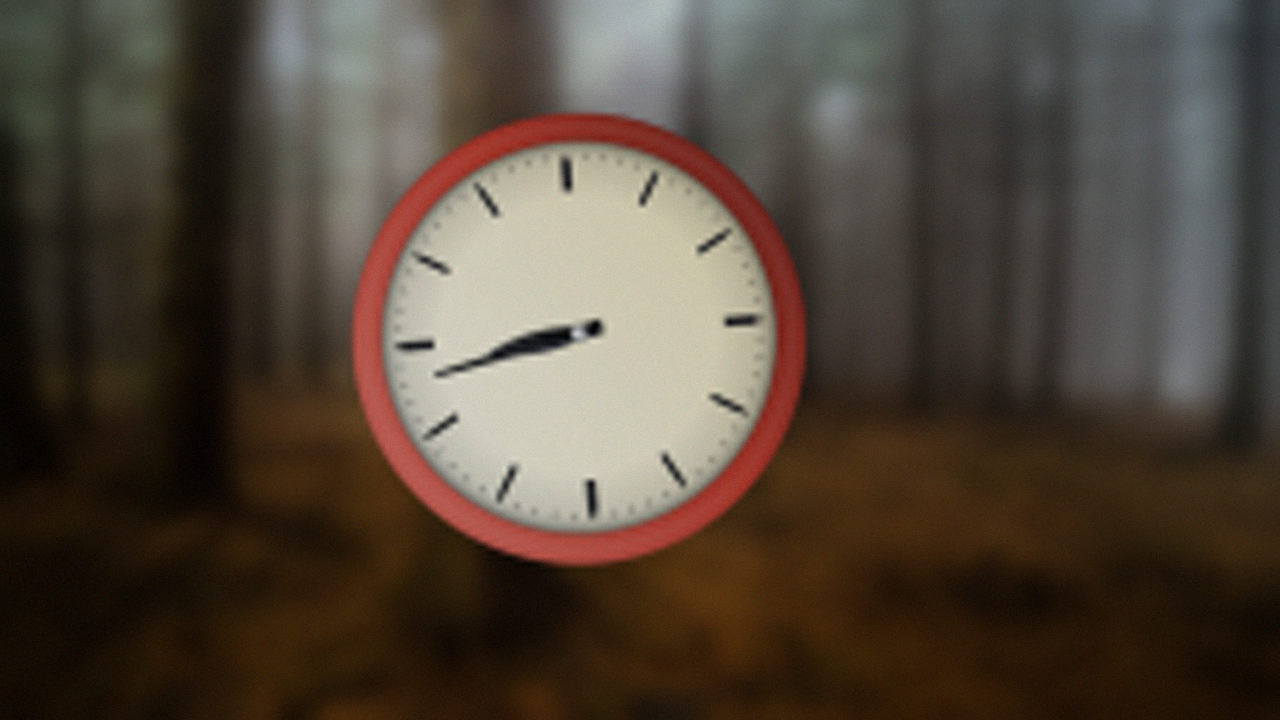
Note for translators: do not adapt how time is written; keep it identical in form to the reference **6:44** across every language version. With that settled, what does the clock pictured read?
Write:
**8:43**
